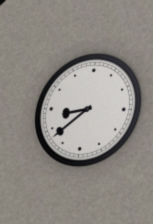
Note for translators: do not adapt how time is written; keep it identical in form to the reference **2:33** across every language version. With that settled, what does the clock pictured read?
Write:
**8:38**
